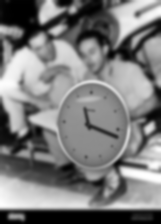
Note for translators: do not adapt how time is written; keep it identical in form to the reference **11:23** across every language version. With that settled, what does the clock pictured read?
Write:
**11:17**
